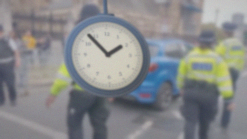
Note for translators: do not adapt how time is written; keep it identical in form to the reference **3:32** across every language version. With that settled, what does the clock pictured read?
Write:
**1:53**
